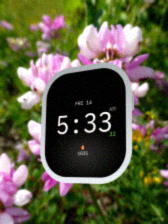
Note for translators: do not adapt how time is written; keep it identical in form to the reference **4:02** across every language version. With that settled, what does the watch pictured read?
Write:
**5:33**
